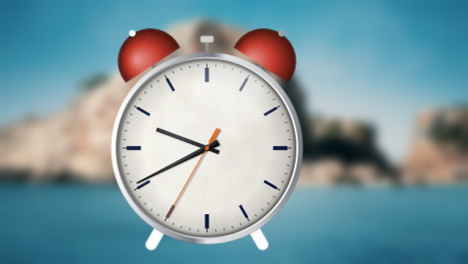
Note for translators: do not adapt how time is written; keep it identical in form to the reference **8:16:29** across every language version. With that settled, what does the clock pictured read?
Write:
**9:40:35**
